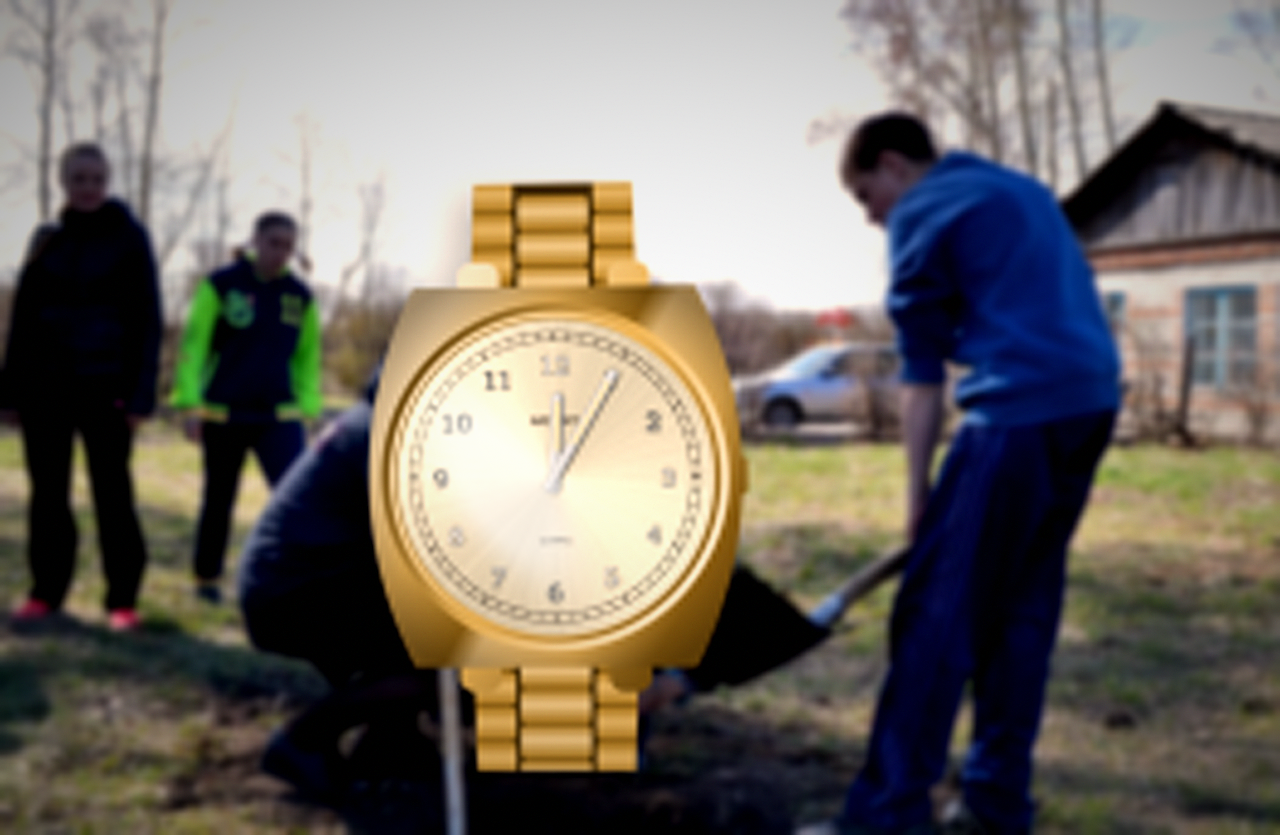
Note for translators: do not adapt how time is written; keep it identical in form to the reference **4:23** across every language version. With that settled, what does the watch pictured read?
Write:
**12:05**
